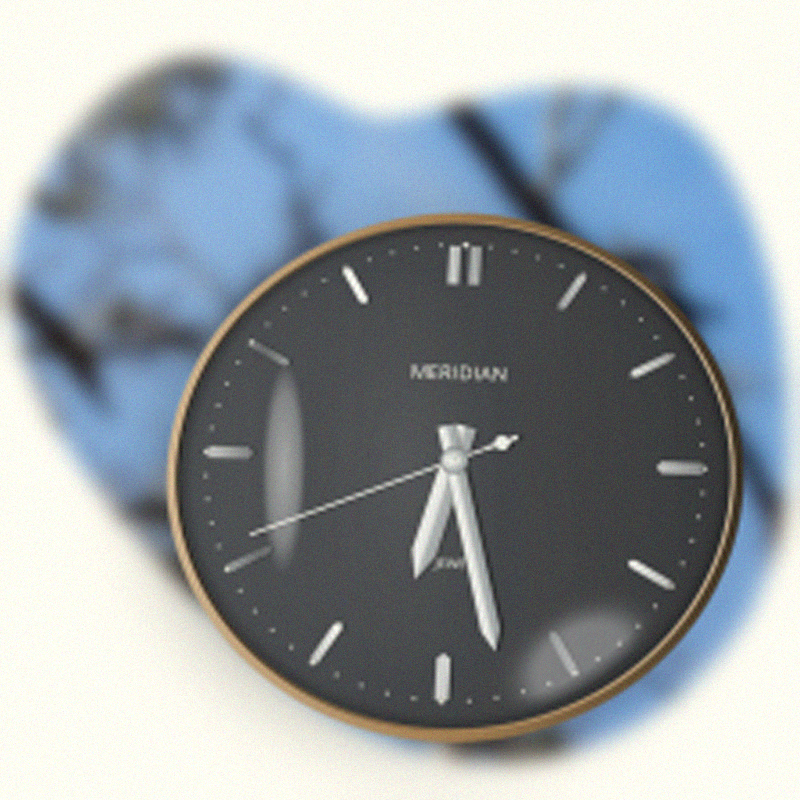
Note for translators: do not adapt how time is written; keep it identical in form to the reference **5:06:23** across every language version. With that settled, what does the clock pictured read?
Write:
**6:27:41**
